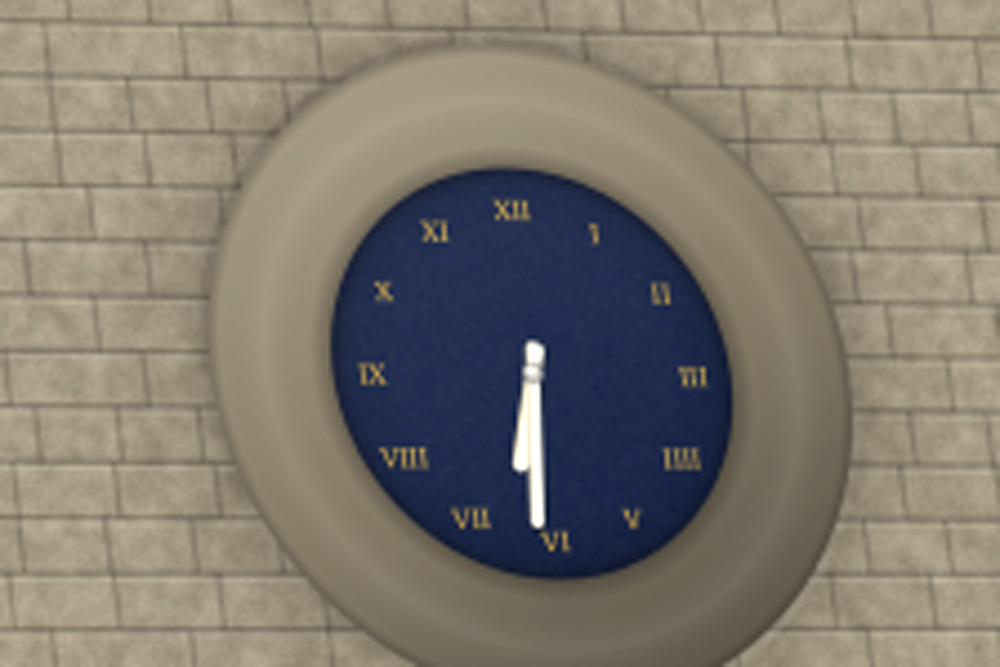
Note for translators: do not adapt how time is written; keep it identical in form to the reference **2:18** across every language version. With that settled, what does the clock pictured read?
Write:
**6:31**
